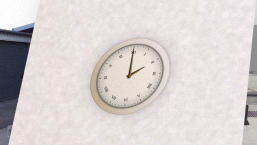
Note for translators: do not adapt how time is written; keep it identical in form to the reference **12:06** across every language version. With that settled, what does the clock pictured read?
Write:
**2:00**
